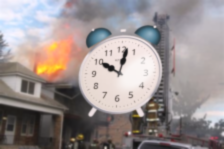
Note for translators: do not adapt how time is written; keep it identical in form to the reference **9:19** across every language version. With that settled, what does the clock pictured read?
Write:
**10:02**
